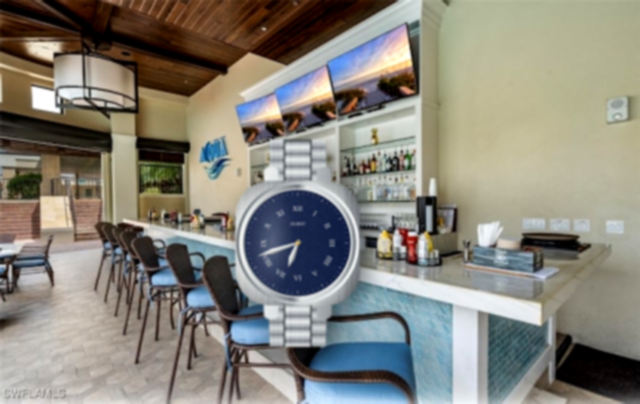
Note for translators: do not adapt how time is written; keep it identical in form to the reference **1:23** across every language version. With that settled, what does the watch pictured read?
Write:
**6:42**
